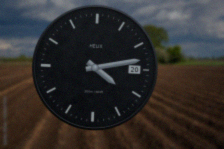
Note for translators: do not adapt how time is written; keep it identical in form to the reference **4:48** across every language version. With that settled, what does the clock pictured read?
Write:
**4:13**
